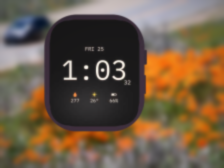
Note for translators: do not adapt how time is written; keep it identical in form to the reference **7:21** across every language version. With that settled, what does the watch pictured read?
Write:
**1:03**
